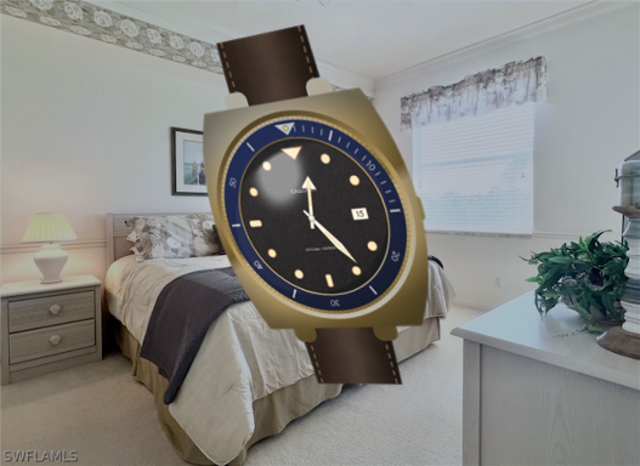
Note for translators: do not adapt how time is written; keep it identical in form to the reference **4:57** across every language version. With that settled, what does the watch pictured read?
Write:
**12:24**
